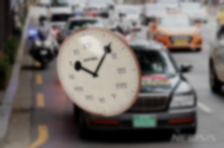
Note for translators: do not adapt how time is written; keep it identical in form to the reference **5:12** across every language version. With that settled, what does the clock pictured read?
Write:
**10:07**
